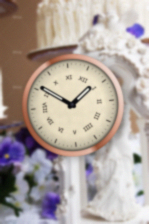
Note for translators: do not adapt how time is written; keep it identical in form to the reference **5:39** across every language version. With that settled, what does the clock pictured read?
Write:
**12:46**
